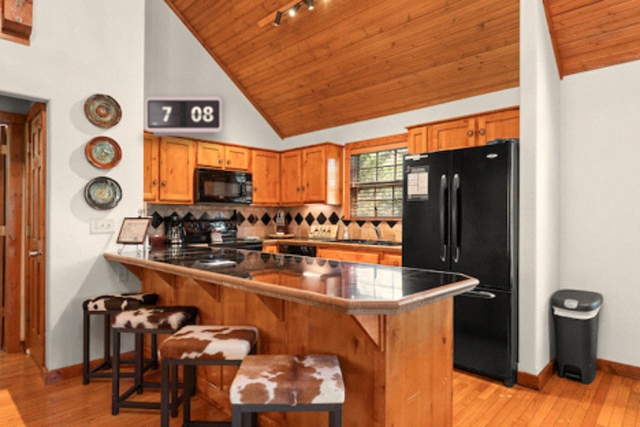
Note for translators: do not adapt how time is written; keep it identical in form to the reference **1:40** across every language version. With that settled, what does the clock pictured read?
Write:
**7:08**
